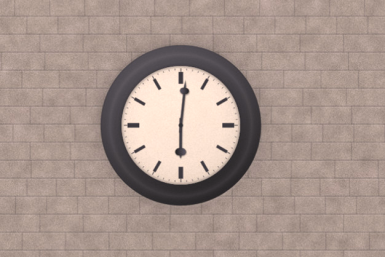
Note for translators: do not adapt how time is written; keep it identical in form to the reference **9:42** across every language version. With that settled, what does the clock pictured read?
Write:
**6:01**
